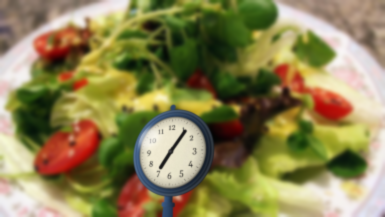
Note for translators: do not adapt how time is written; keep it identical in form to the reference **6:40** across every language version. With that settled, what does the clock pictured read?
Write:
**7:06**
